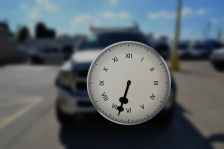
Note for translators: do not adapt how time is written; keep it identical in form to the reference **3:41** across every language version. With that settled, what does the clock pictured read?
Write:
**6:33**
